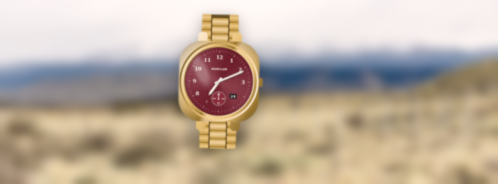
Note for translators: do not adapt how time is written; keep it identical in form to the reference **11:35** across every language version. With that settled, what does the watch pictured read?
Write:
**7:11**
